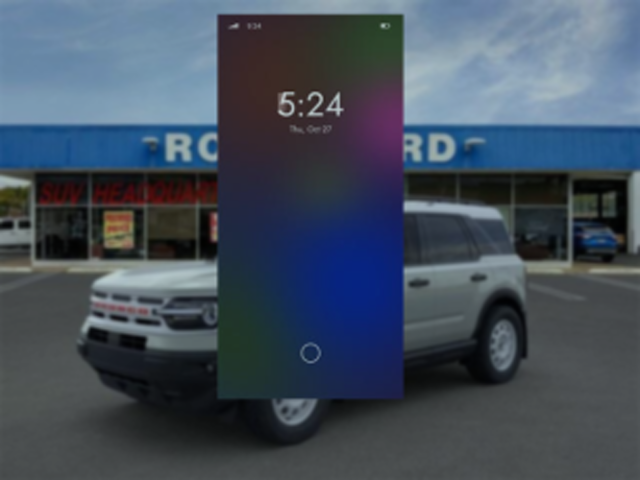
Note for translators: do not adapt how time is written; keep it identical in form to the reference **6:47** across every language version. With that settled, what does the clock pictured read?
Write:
**5:24**
